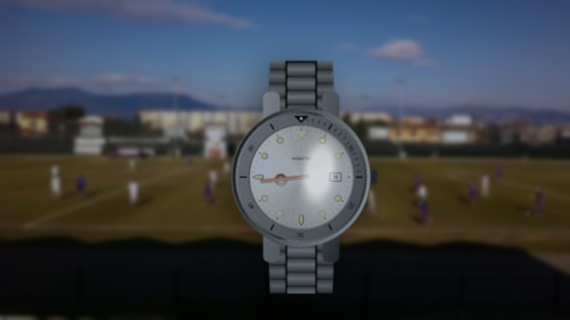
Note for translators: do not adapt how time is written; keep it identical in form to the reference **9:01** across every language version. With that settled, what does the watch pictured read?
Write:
**8:44**
